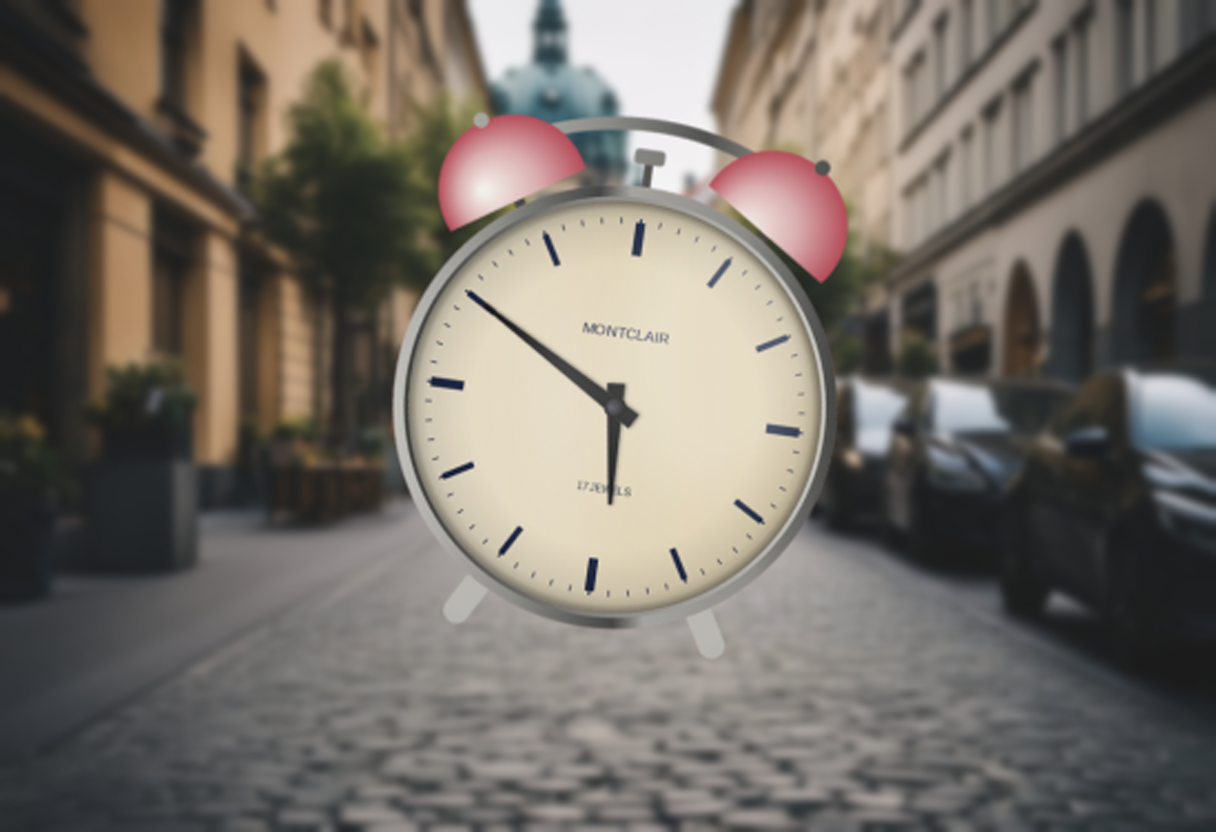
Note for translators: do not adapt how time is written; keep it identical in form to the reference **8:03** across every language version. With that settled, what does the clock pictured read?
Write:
**5:50**
